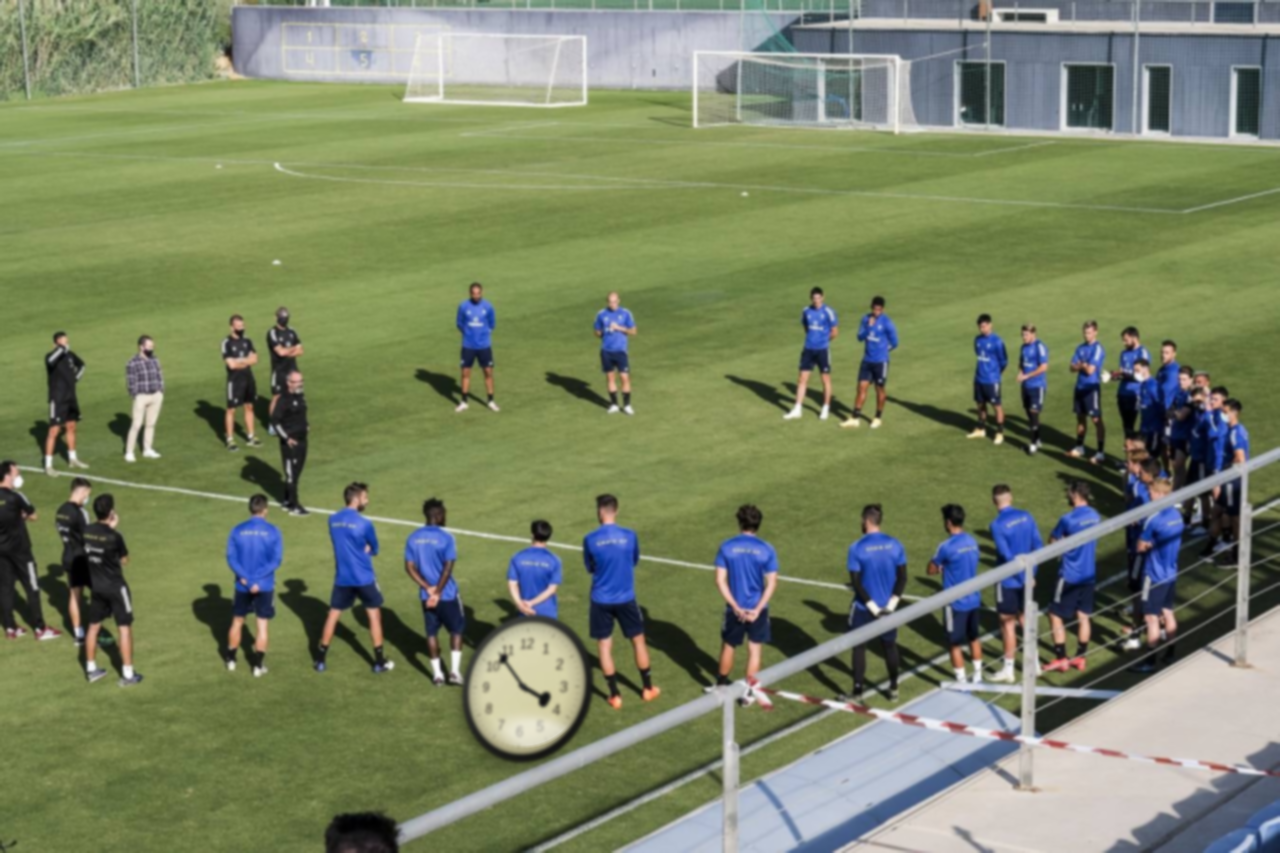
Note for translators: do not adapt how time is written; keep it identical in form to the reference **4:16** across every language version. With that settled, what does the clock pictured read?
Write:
**3:53**
